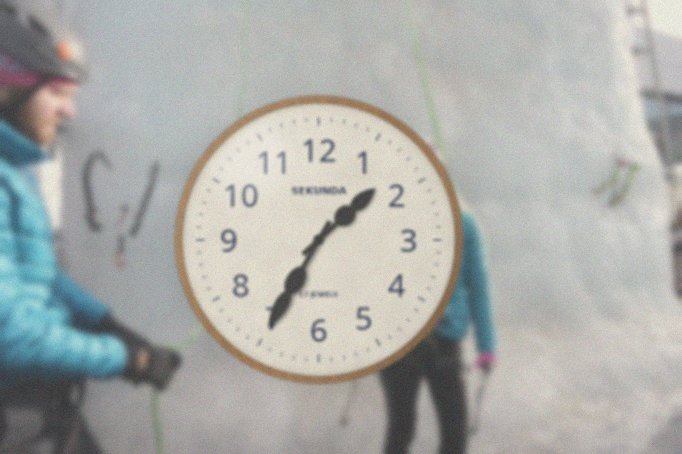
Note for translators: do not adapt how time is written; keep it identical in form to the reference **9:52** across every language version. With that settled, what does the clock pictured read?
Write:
**1:35**
